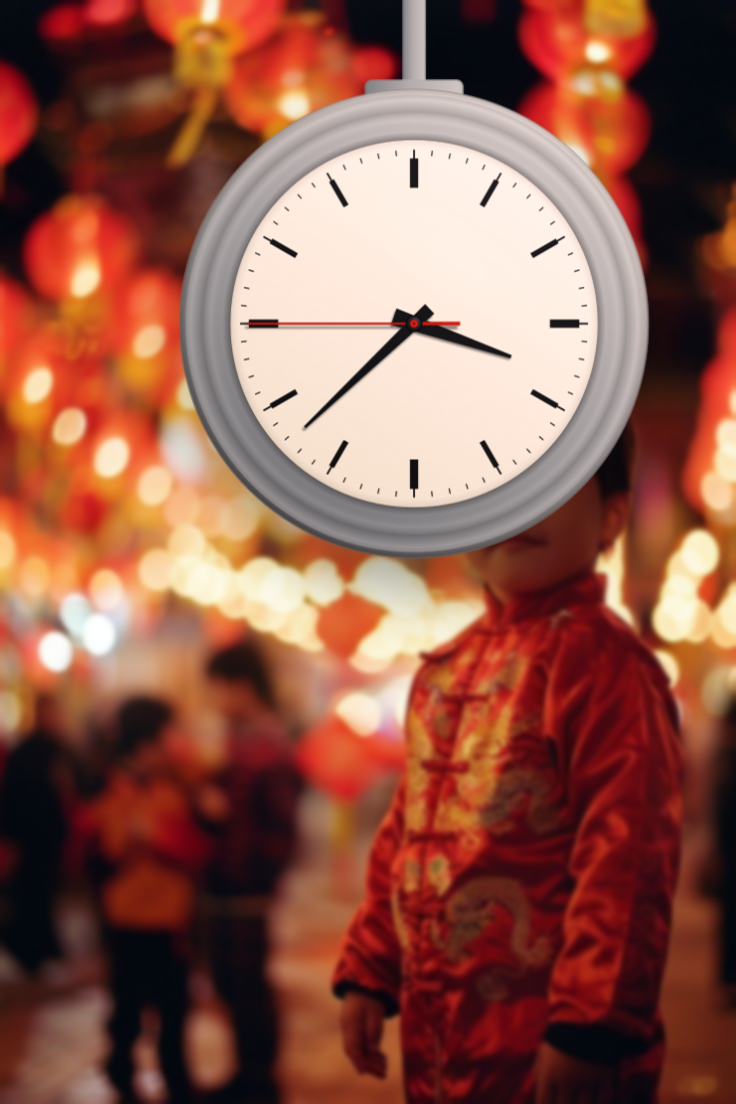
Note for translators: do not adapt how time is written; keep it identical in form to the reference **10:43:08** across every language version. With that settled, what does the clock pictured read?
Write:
**3:37:45**
